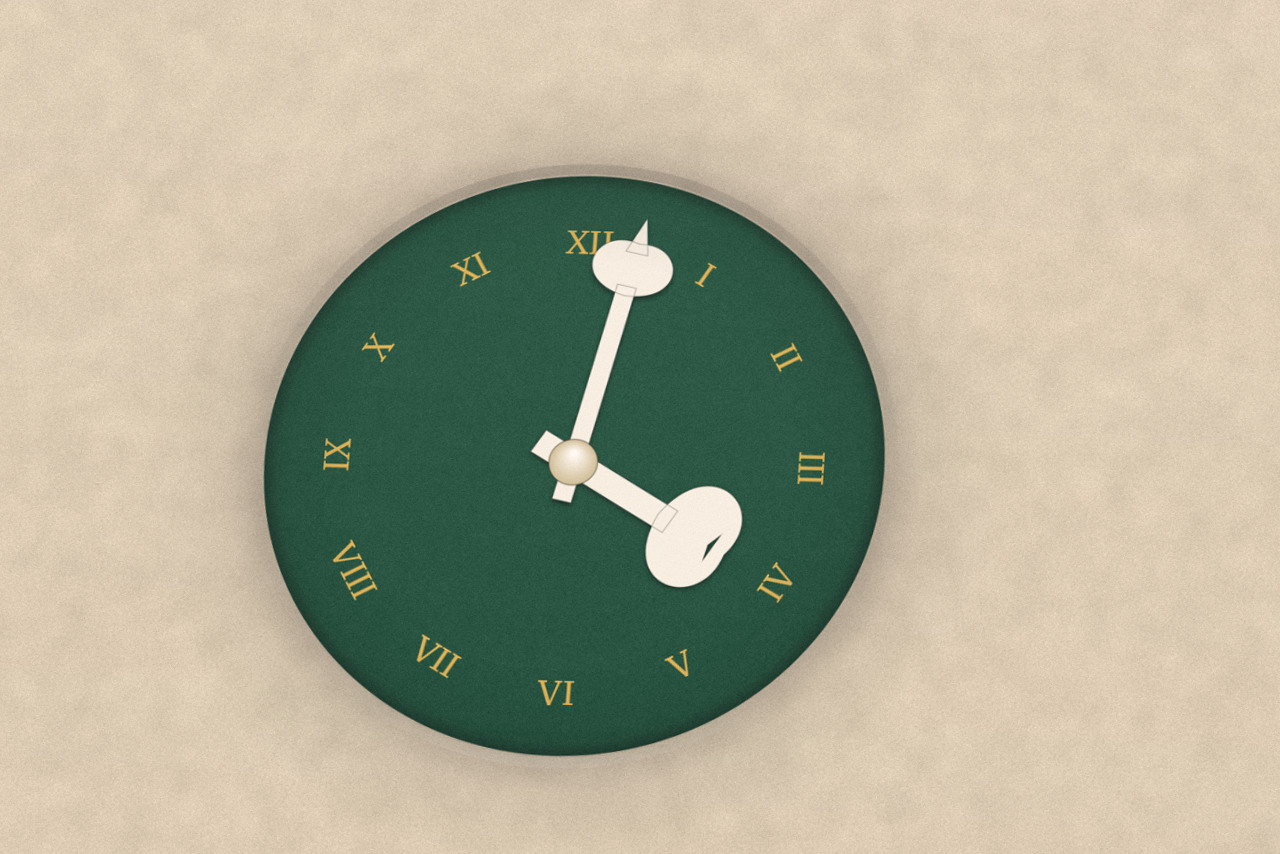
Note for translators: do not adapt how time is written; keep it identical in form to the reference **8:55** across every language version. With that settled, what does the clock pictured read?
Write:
**4:02**
